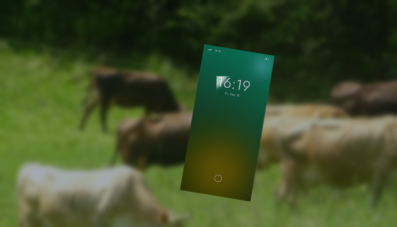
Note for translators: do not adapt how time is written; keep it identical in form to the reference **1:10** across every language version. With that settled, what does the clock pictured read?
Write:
**16:19**
